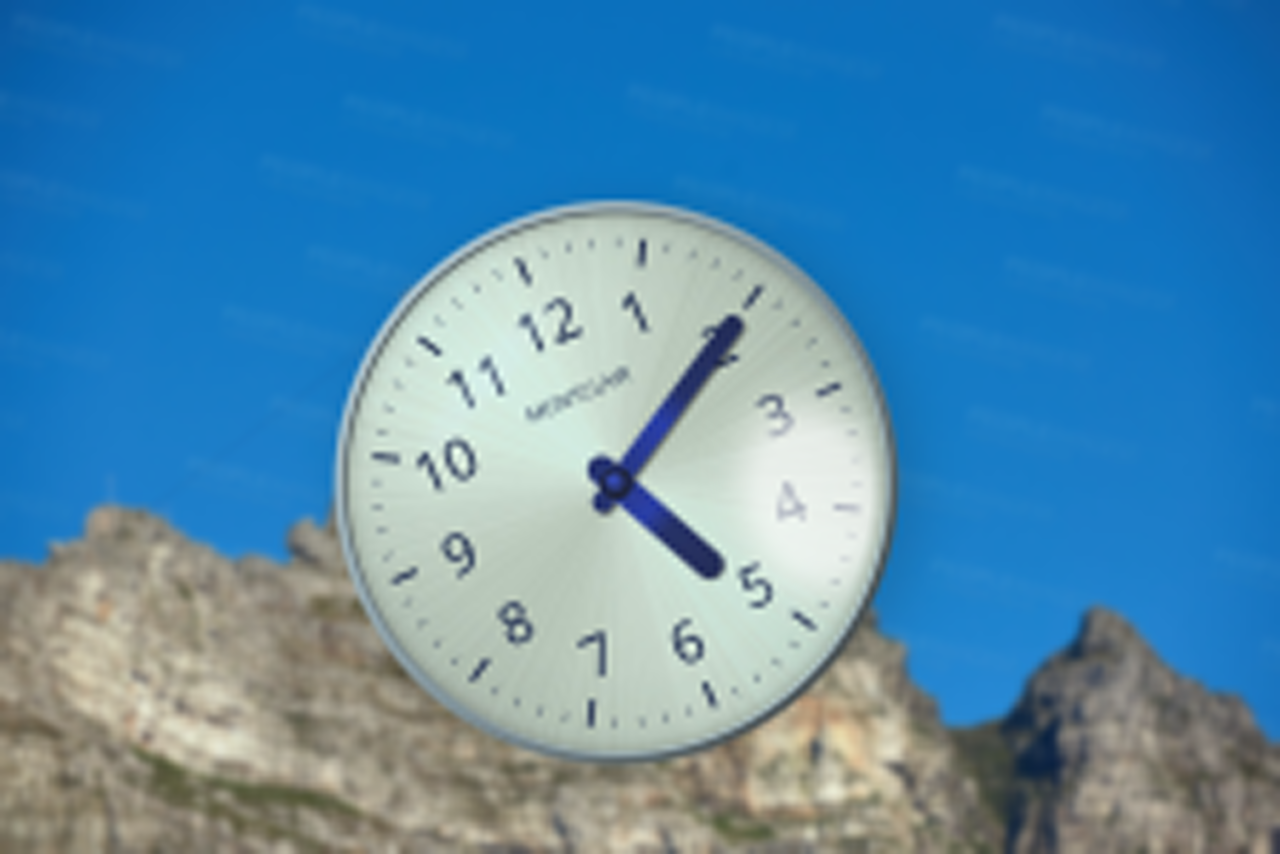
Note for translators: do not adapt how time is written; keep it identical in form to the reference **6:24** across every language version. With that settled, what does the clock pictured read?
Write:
**5:10**
